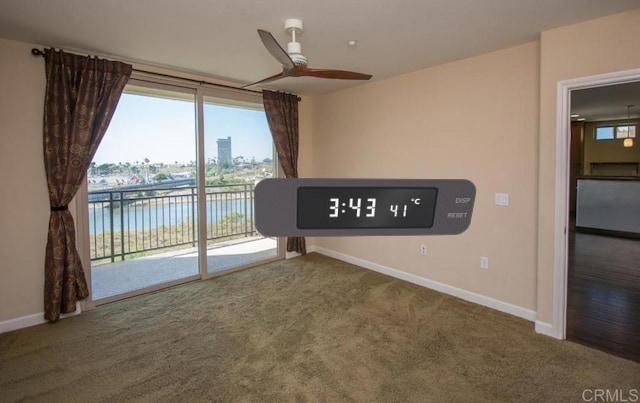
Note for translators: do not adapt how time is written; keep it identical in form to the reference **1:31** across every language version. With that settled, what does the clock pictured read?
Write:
**3:43**
